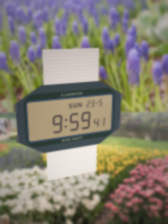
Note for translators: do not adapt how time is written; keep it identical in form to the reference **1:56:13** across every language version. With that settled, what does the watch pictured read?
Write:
**9:59:41**
